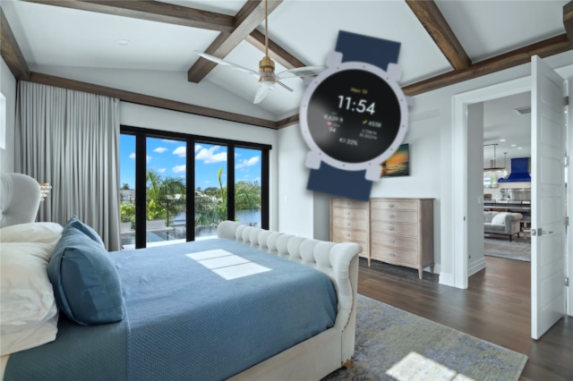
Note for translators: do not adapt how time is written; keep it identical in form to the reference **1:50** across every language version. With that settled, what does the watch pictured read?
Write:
**11:54**
